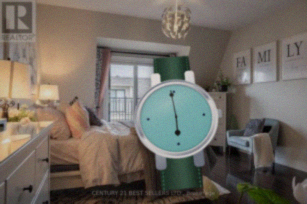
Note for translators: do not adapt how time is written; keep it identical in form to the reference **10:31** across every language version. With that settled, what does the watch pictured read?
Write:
**5:59**
